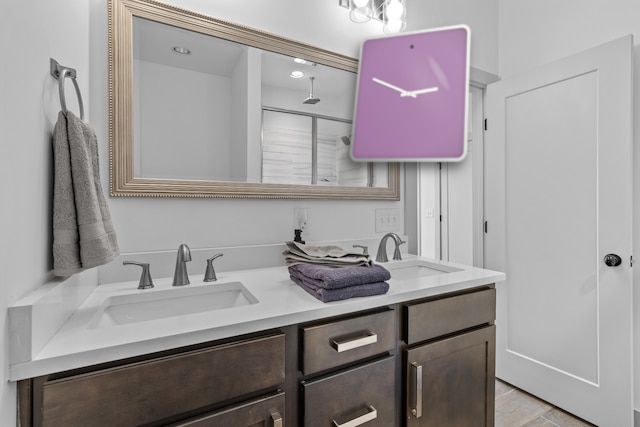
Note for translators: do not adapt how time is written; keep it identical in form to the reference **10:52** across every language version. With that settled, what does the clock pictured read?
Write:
**2:49**
